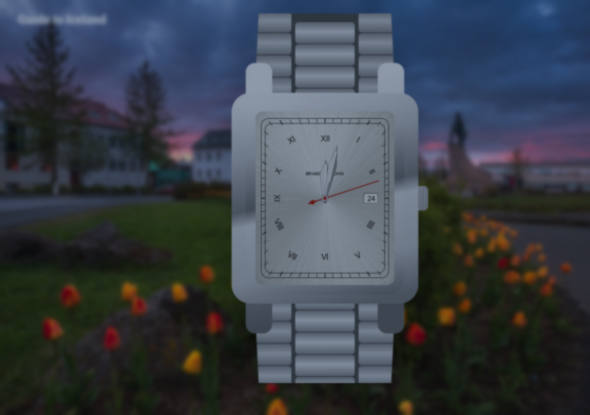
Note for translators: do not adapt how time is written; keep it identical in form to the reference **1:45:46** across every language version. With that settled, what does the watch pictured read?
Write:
**12:02:12**
